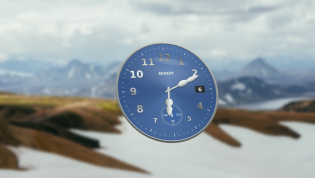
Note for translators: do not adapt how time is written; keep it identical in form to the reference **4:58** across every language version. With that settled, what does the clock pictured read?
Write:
**6:11**
